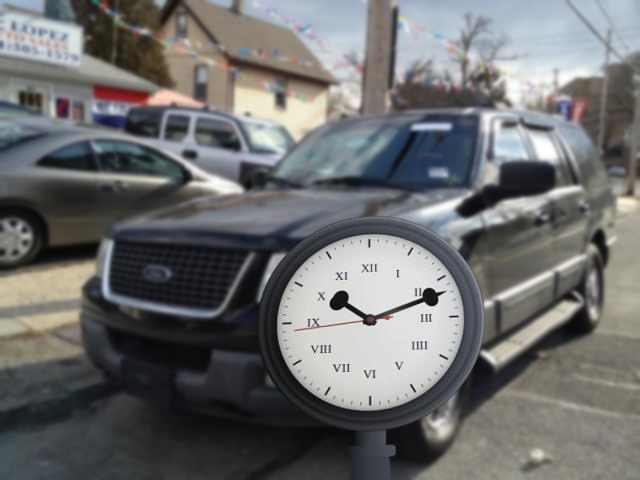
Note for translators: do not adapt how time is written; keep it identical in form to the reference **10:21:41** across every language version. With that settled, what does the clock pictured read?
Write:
**10:11:44**
